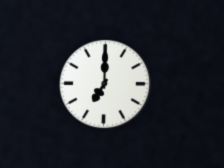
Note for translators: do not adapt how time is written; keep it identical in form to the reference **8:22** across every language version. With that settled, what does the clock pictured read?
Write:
**7:00**
